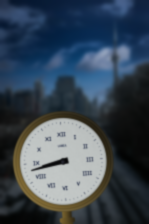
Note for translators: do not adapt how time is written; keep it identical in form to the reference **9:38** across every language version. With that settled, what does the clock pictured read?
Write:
**8:43**
